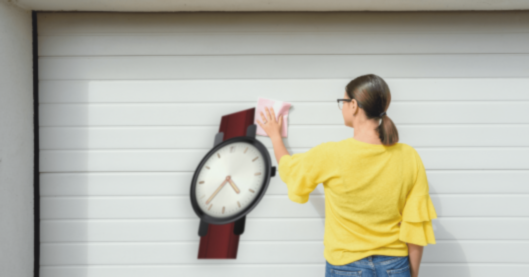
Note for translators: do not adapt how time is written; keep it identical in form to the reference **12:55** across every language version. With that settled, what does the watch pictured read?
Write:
**4:37**
